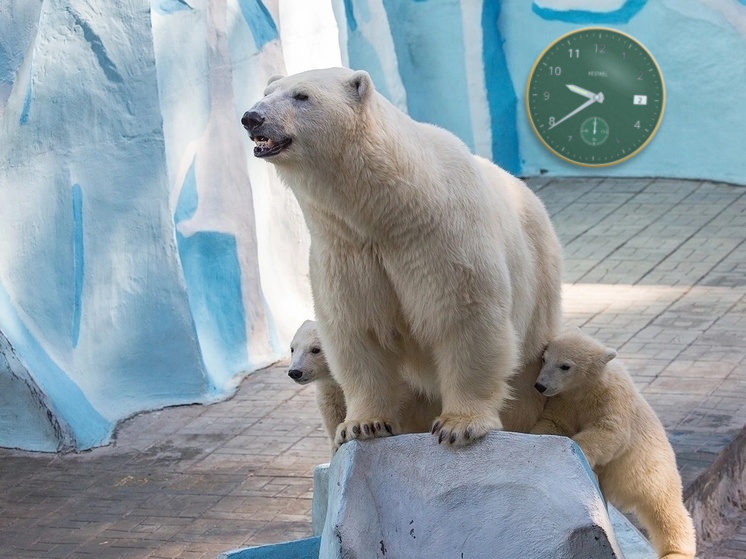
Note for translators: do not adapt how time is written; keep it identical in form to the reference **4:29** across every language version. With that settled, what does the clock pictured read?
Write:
**9:39**
